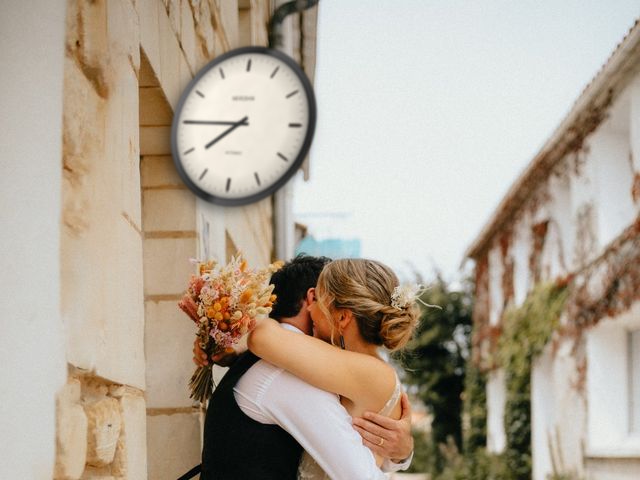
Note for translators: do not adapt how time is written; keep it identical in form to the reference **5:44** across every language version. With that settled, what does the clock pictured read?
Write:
**7:45**
